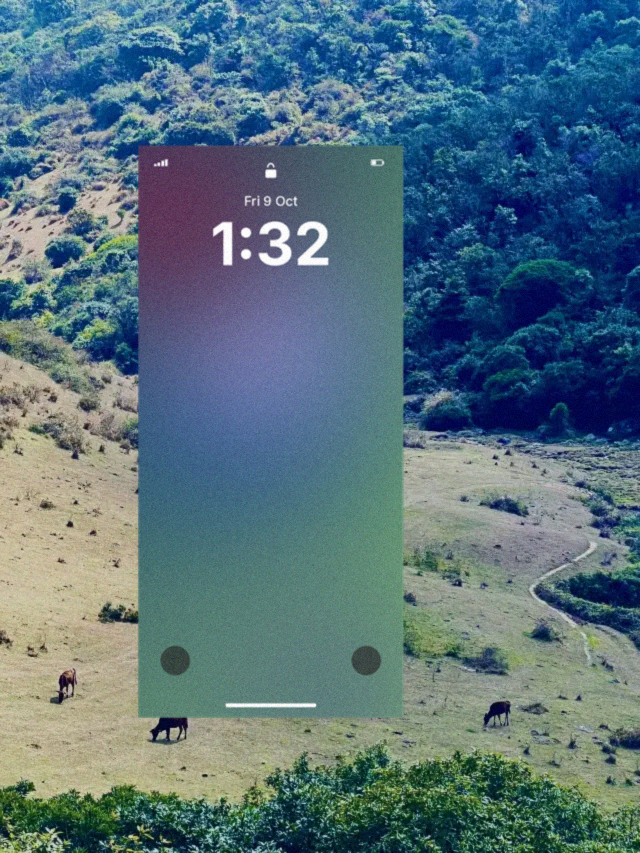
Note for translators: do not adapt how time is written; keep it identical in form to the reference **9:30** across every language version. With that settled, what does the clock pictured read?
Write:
**1:32**
